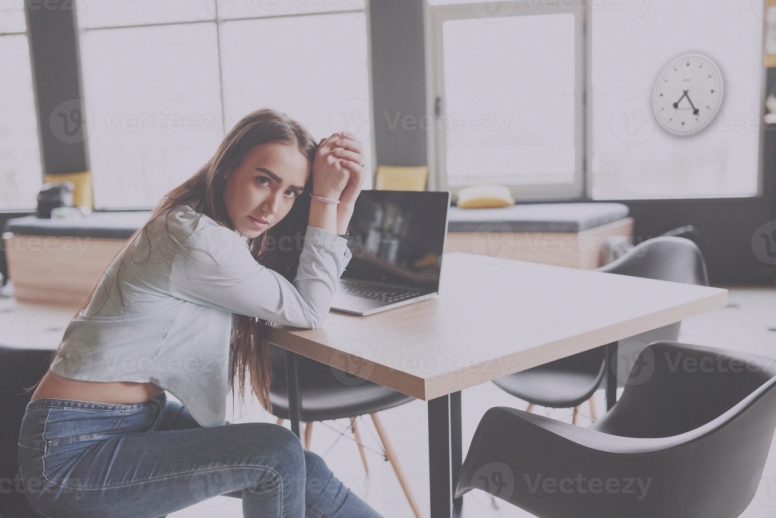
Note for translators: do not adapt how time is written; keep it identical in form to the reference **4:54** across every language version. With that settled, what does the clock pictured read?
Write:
**7:24**
